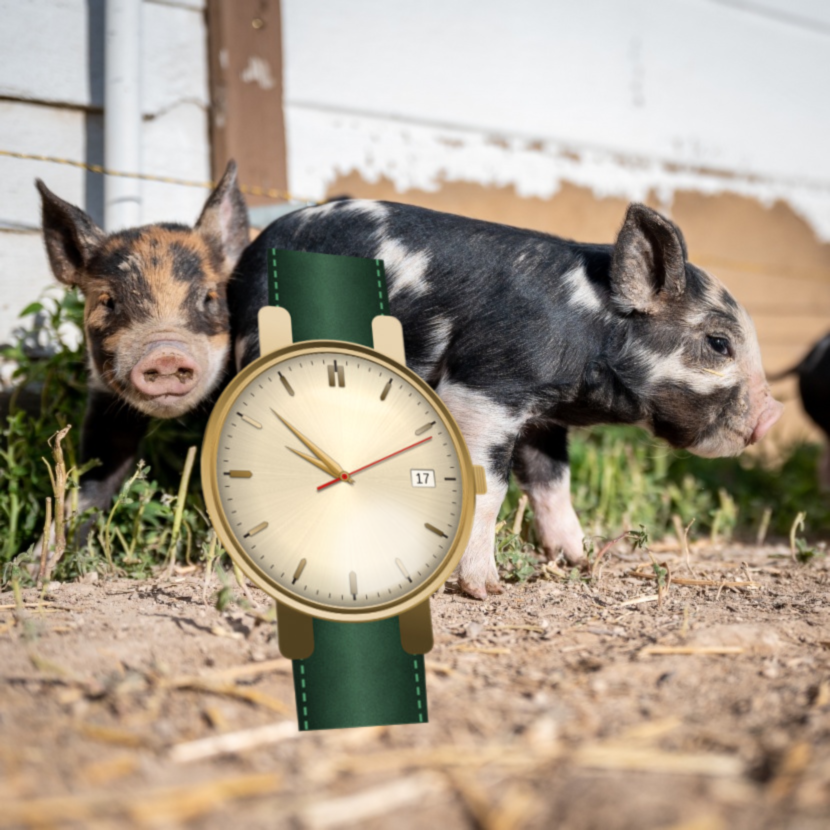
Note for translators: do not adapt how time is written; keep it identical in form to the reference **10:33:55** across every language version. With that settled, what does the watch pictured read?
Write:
**9:52:11**
